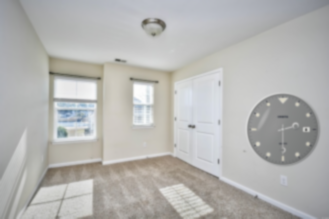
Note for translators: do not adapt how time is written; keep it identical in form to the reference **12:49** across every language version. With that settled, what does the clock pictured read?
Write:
**2:30**
